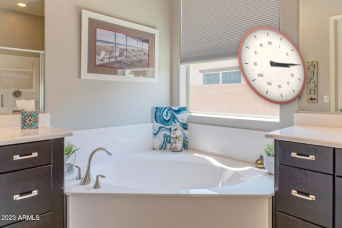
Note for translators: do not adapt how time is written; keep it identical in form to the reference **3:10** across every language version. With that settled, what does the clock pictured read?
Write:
**3:15**
